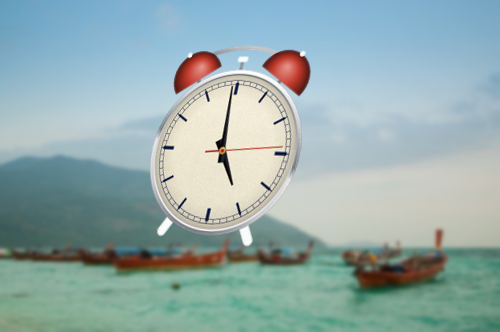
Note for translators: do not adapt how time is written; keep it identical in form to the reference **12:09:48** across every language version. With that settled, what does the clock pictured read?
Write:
**4:59:14**
